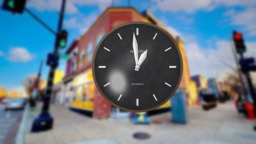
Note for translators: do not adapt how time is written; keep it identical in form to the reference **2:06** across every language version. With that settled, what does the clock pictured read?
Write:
**12:59**
